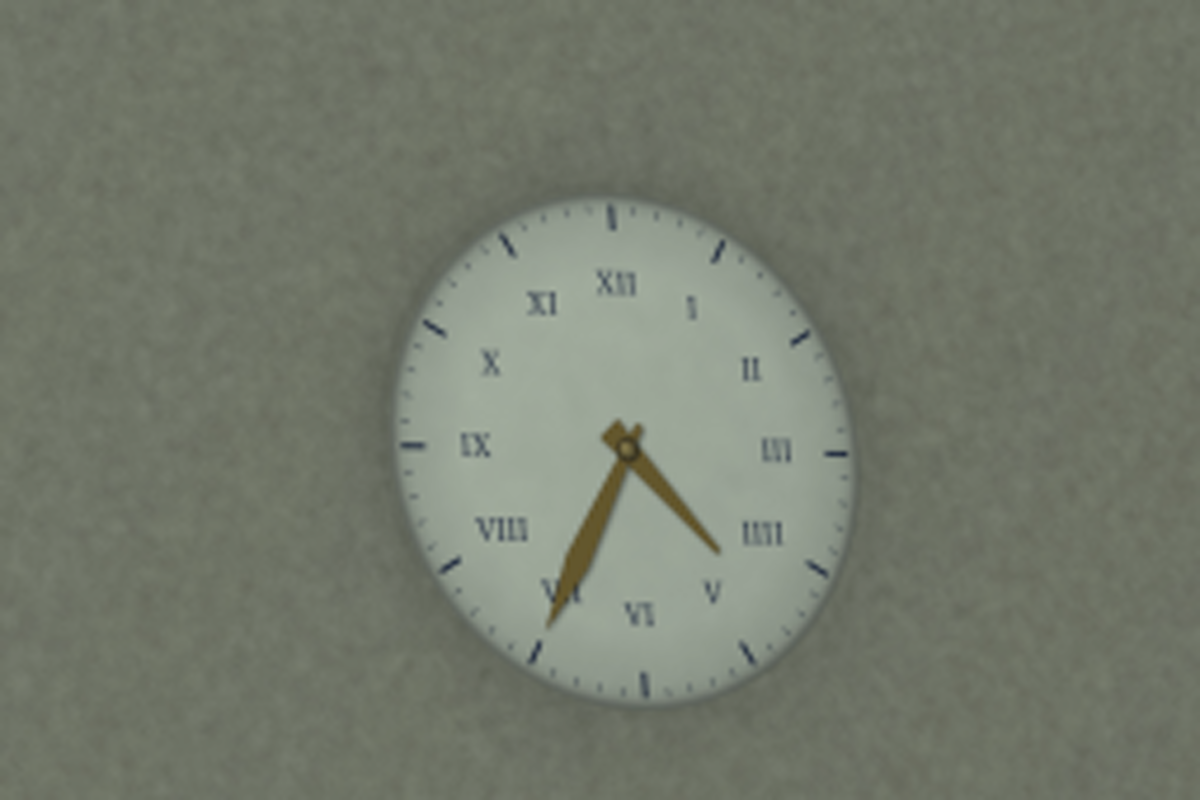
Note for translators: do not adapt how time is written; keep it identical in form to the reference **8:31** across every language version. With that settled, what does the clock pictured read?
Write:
**4:35**
